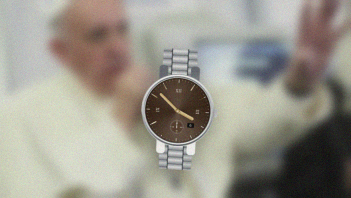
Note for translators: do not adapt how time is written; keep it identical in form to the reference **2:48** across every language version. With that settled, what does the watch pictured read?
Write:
**3:52**
